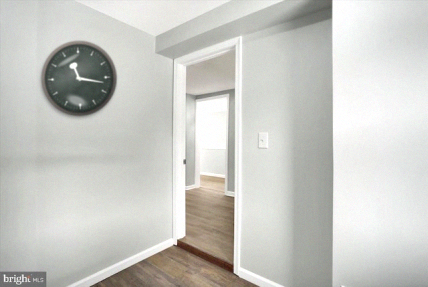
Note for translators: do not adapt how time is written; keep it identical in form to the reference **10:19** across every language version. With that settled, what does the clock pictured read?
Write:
**11:17**
